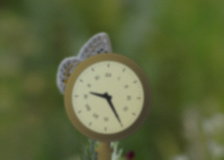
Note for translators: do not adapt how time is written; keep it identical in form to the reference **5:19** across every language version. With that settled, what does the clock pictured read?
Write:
**9:25**
